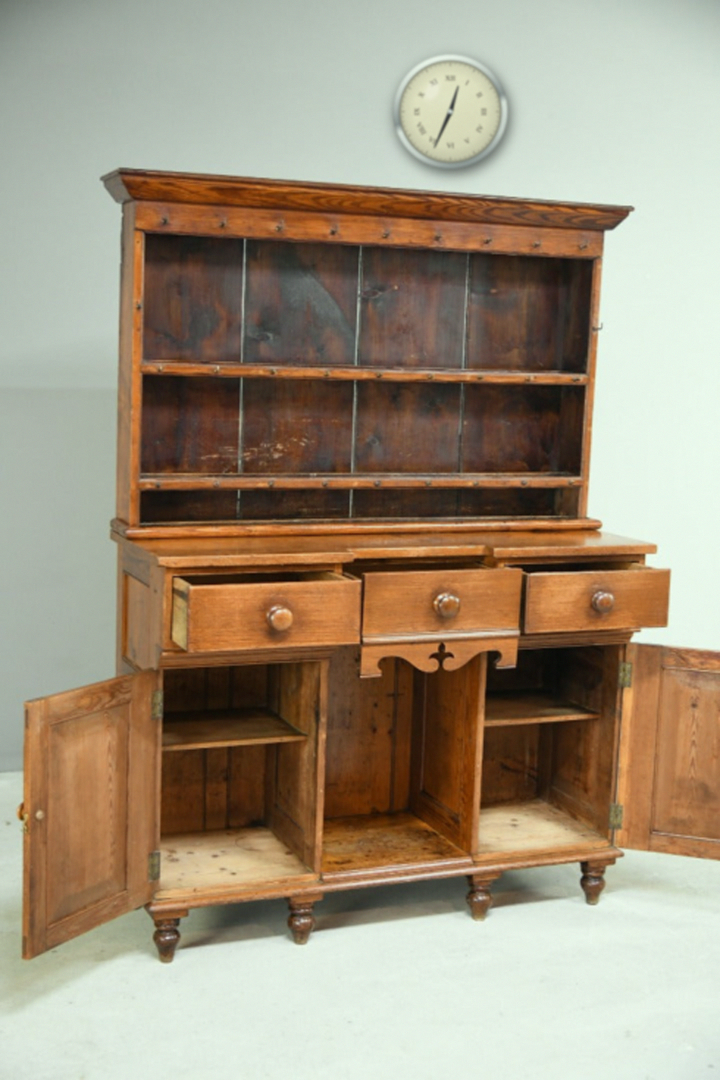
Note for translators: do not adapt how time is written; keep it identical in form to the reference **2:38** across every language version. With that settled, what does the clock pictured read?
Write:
**12:34**
